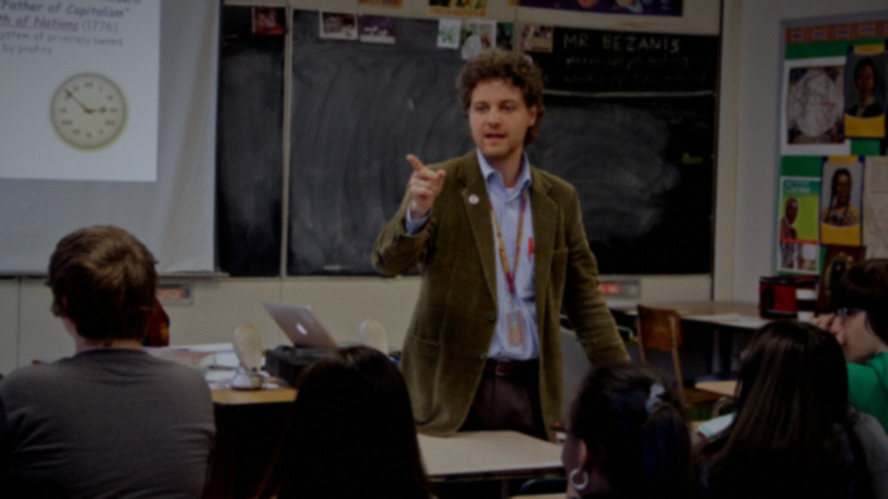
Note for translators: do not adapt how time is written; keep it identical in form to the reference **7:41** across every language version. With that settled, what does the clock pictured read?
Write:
**2:52**
